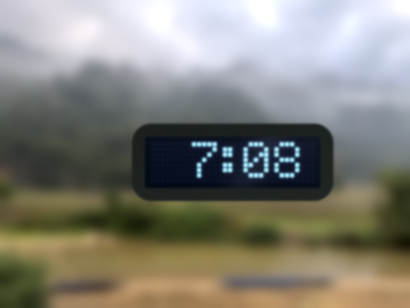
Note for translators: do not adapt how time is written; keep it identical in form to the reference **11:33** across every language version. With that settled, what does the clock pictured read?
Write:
**7:08**
